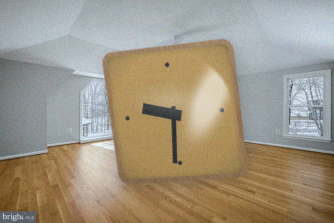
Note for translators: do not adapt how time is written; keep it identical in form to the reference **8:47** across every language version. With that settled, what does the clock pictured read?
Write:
**9:31**
